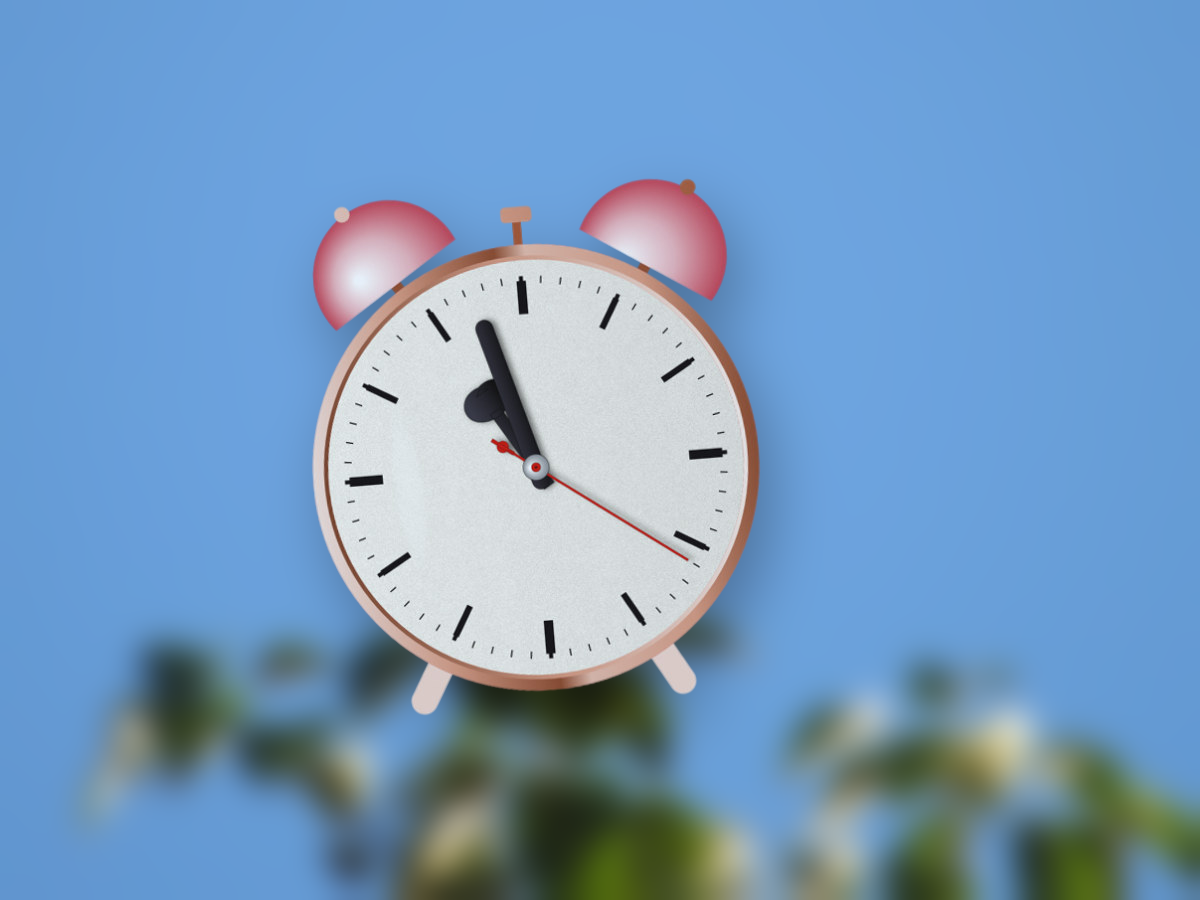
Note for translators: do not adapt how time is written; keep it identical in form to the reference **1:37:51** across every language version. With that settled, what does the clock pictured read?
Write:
**10:57:21**
